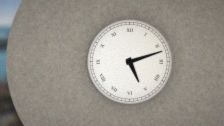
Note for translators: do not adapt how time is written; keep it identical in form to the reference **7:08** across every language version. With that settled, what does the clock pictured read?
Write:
**5:12**
